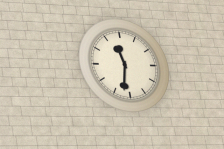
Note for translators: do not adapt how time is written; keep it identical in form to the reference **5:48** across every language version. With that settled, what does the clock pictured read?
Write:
**11:32**
